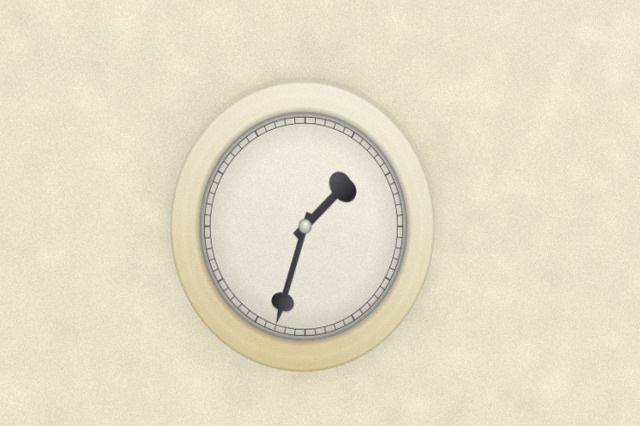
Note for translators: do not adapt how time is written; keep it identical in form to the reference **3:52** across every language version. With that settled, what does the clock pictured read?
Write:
**1:33**
